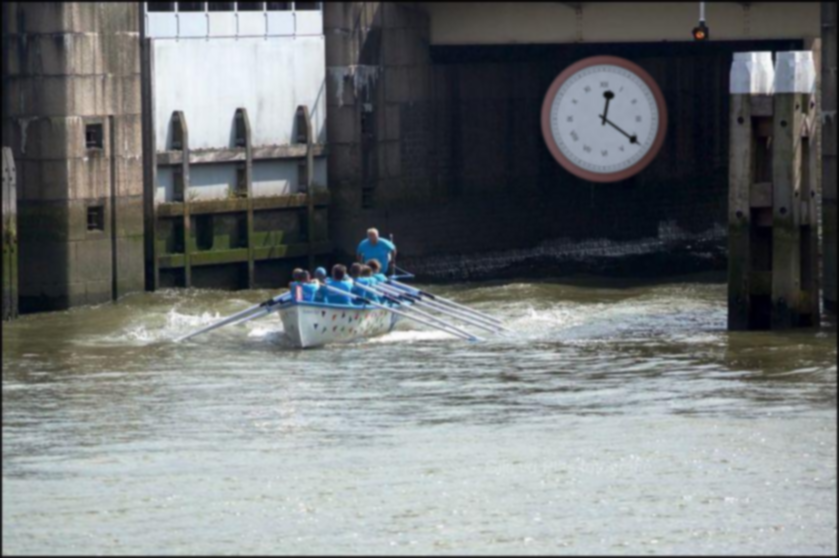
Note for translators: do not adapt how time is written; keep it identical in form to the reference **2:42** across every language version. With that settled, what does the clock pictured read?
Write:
**12:21**
